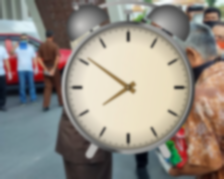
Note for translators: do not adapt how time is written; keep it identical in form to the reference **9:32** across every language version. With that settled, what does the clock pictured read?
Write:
**7:51**
